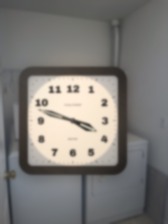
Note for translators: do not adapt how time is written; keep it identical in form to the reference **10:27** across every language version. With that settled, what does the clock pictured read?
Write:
**3:48**
